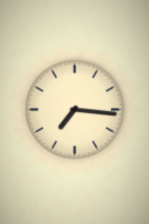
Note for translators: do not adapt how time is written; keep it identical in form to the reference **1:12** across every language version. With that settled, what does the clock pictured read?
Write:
**7:16**
